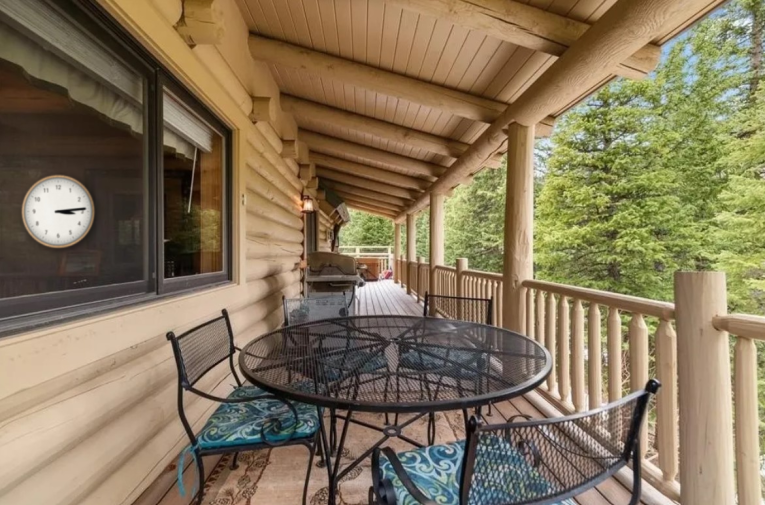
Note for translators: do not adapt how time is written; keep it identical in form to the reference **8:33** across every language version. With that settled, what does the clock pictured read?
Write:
**3:14**
